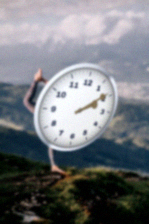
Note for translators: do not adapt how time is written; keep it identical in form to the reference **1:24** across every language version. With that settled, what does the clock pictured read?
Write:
**2:09**
